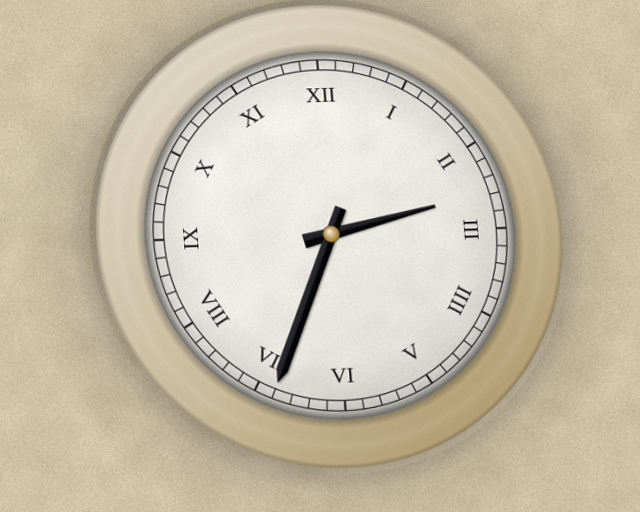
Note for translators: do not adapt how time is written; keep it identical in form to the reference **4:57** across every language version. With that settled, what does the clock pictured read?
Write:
**2:34**
